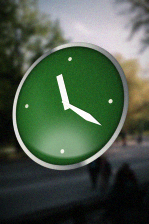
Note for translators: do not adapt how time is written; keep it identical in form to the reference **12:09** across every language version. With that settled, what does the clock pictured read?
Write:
**11:20**
